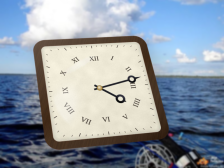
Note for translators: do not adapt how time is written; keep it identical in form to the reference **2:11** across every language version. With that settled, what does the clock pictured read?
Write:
**4:13**
